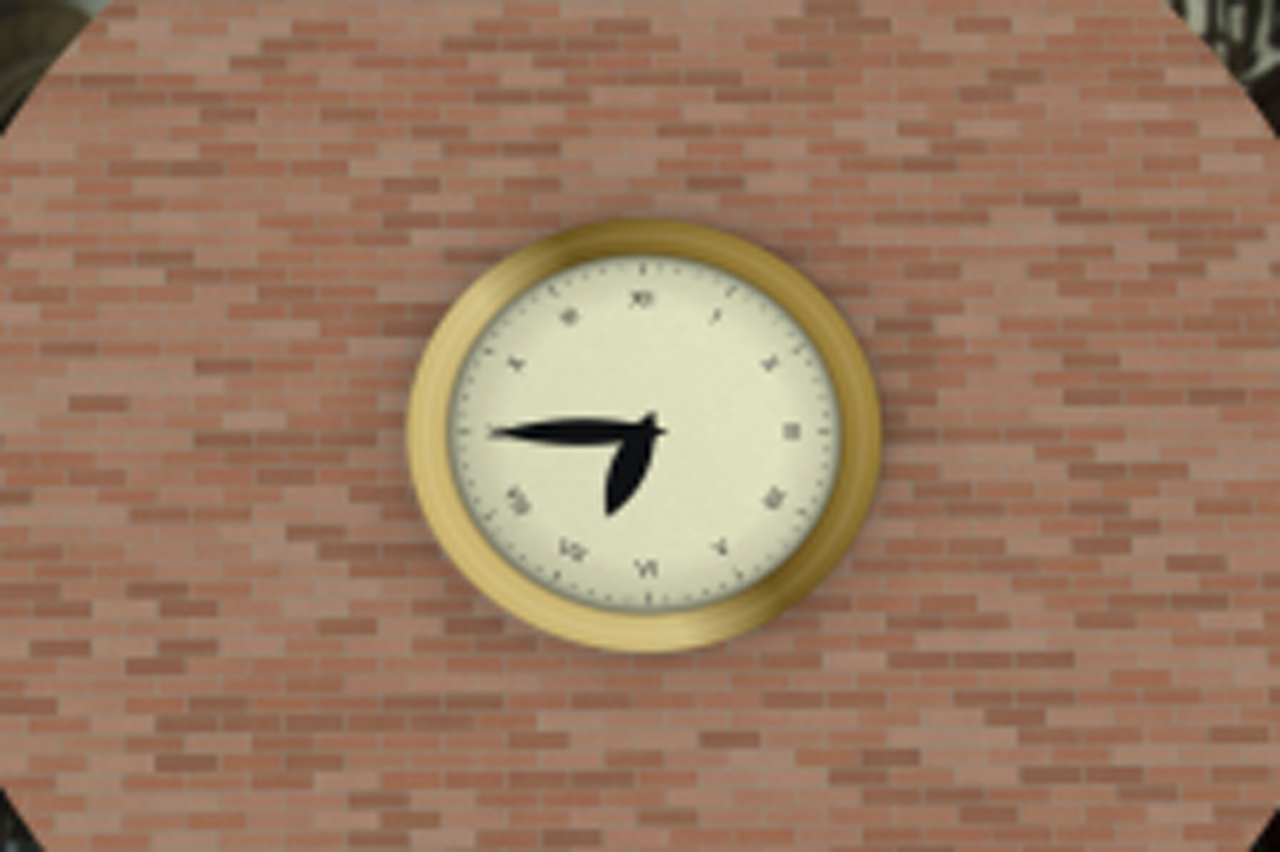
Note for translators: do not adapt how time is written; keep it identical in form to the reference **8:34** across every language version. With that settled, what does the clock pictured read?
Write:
**6:45**
